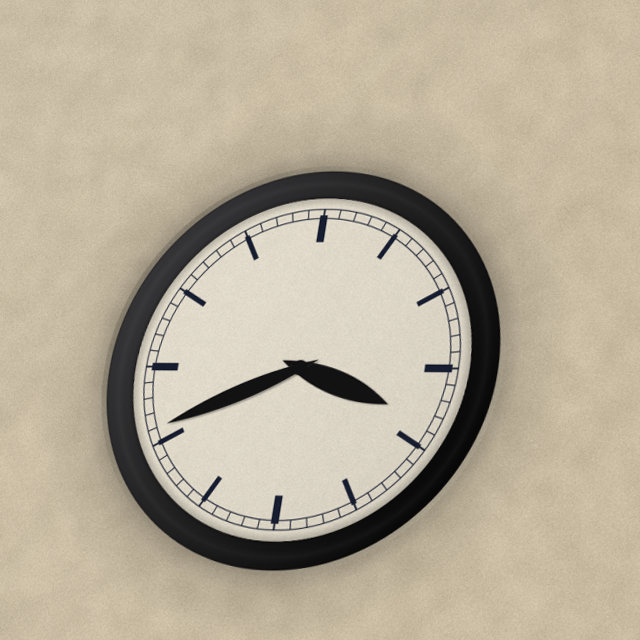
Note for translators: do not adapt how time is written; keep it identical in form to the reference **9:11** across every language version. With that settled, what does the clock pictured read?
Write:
**3:41**
